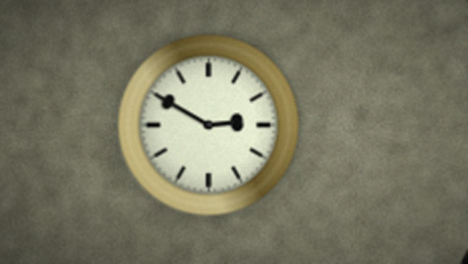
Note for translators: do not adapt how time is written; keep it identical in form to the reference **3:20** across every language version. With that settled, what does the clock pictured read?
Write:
**2:50**
